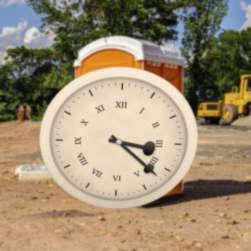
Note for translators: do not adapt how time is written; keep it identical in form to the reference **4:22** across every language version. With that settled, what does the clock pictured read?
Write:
**3:22**
